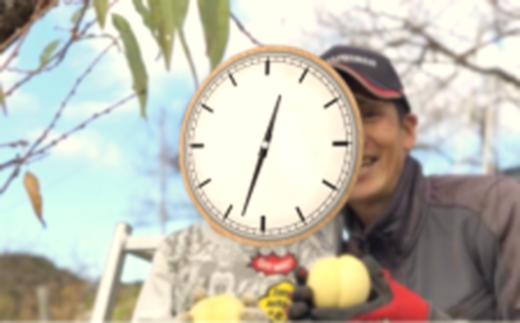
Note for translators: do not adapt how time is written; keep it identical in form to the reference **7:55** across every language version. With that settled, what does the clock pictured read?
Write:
**12:33**
